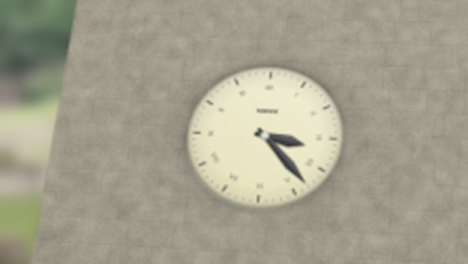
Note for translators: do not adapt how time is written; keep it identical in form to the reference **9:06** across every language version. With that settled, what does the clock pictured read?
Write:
**3:23**
